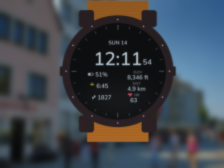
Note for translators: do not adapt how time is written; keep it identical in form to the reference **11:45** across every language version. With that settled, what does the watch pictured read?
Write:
**12:11**
